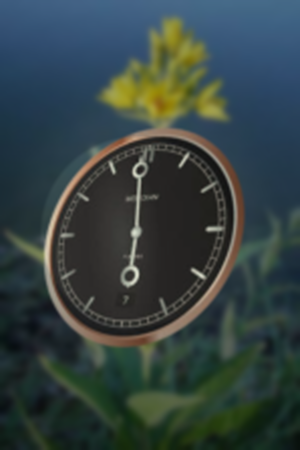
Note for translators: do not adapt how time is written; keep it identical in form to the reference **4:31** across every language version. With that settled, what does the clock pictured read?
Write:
**5:59**
